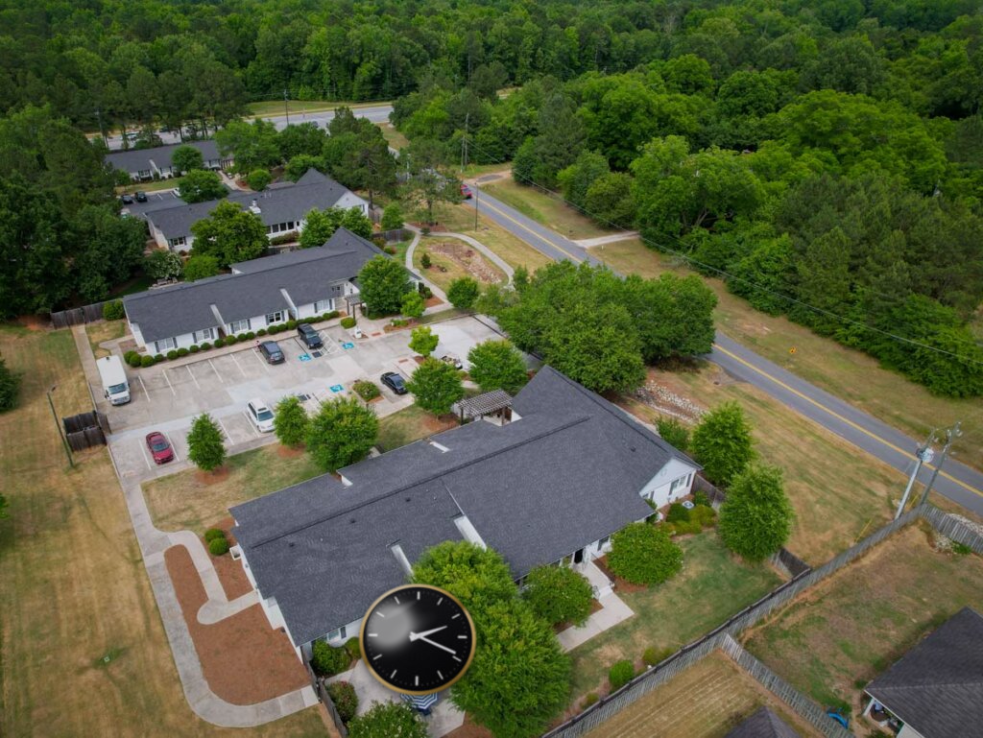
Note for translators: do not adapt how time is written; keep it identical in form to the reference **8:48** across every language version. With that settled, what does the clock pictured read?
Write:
**2:19**
